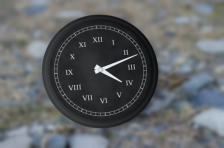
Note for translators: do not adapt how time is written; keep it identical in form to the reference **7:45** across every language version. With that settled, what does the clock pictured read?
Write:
**4:12**
